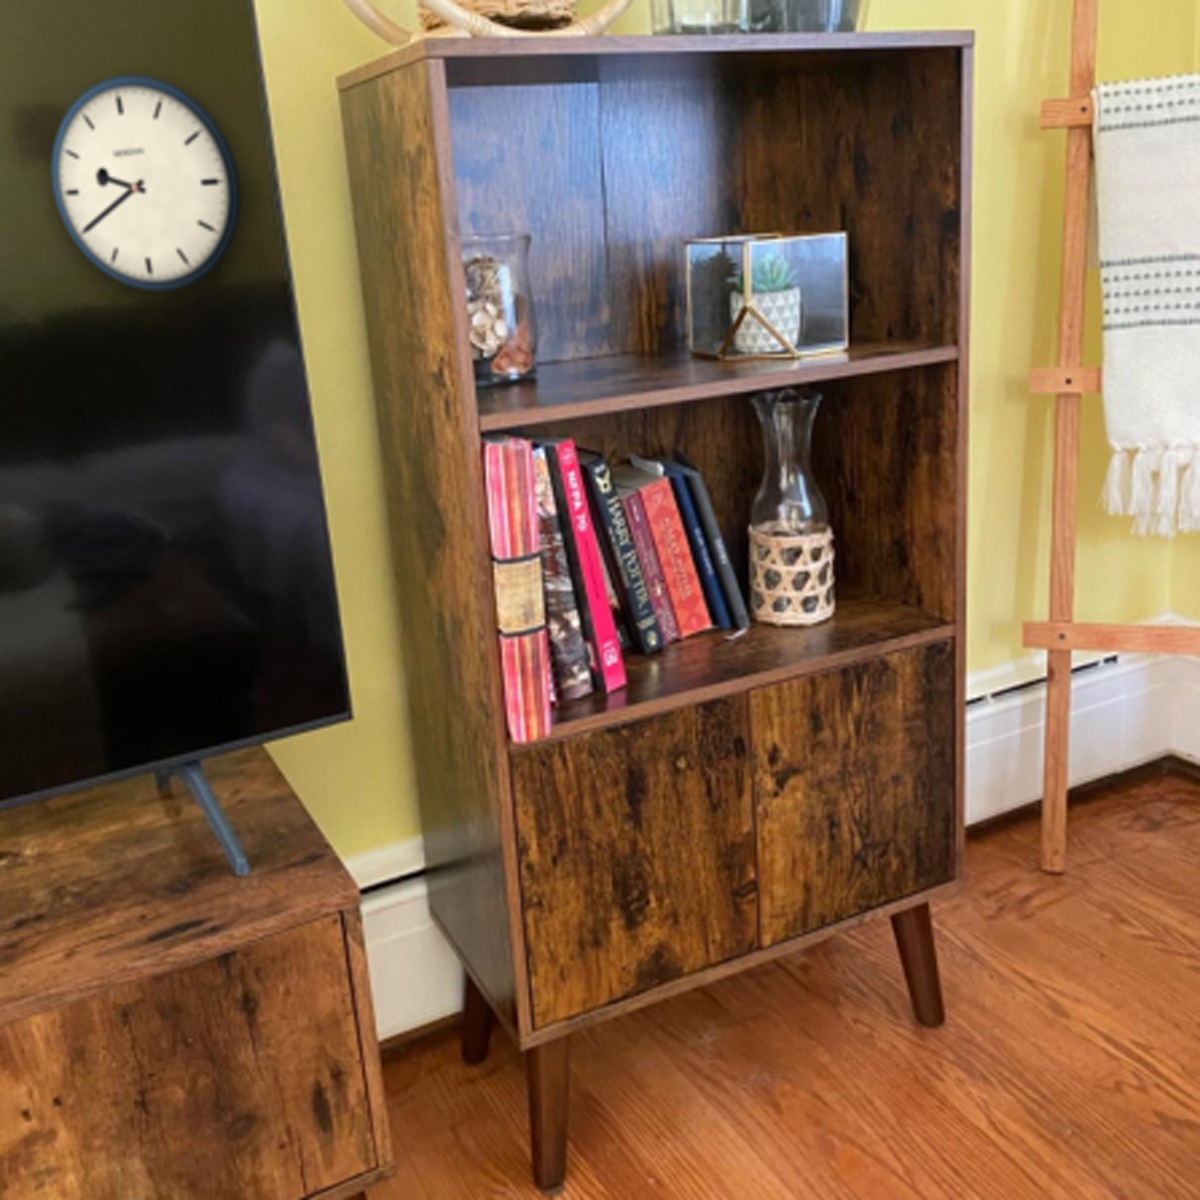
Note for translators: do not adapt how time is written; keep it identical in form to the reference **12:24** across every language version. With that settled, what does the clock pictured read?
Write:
**9:40**
